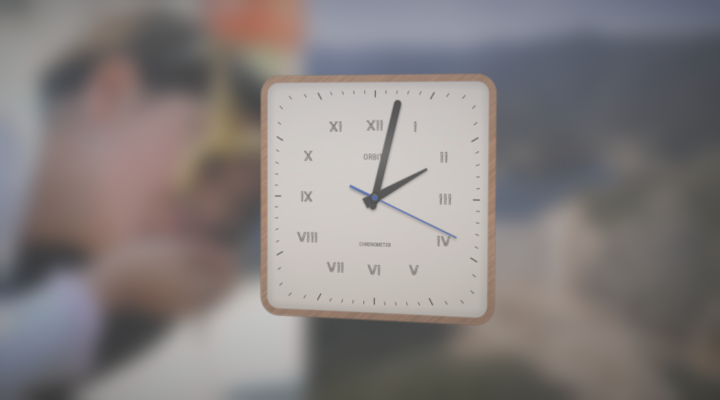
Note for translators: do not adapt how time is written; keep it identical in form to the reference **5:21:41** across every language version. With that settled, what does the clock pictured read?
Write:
**2:02:19**
